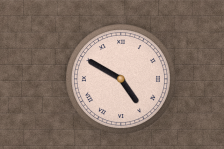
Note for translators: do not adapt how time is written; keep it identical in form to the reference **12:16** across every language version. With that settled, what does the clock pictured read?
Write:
**4:50**
